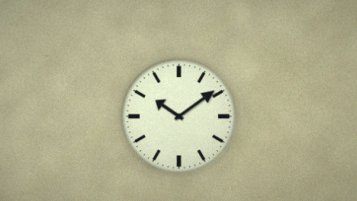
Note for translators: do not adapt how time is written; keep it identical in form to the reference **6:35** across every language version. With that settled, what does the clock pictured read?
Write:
**10:09**
